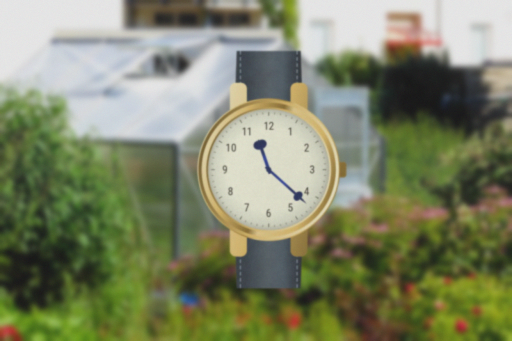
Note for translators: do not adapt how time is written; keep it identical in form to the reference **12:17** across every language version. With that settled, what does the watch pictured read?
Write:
**11:22**
